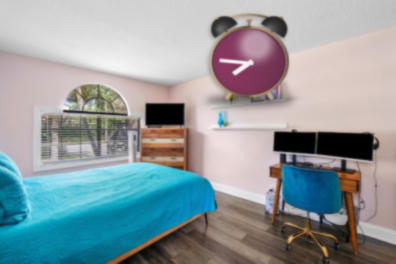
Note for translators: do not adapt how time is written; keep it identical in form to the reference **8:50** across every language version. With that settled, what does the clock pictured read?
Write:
**7:46**
